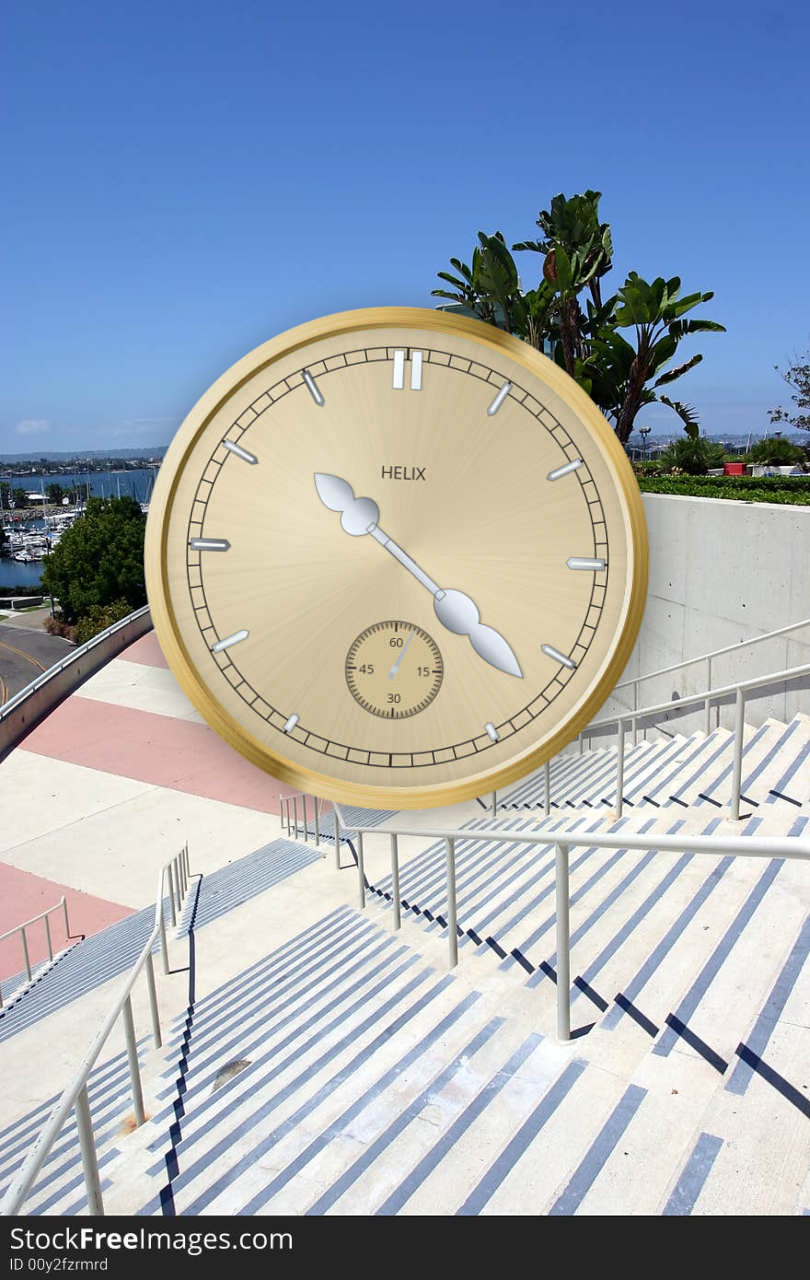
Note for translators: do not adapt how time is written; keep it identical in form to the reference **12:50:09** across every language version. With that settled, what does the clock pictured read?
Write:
**10:22:04**
